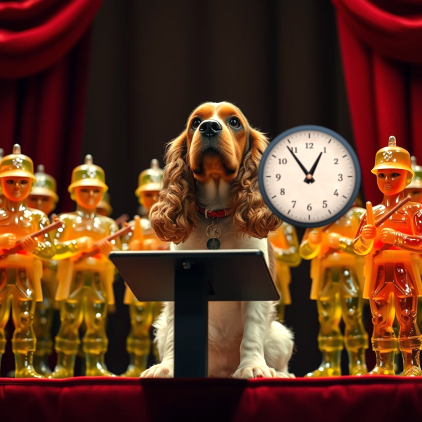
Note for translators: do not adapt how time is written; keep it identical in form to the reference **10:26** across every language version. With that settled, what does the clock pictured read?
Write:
**12:54**
